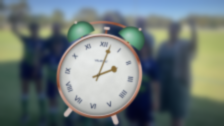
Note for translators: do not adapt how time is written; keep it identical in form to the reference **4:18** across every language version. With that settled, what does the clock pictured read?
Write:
**2:02**
